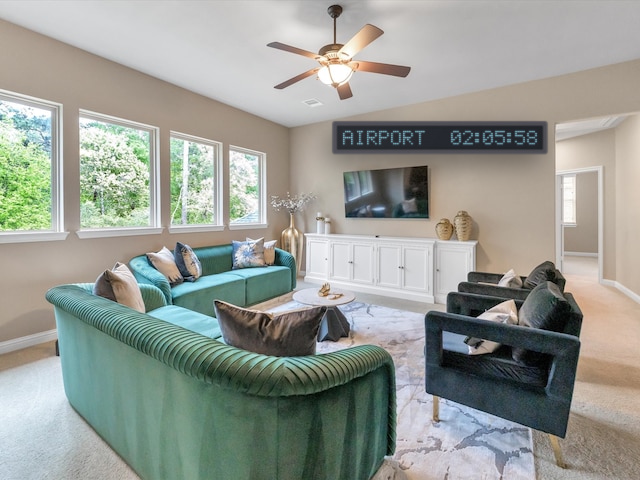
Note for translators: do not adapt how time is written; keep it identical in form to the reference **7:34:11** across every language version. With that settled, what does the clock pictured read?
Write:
**2:05:58**
